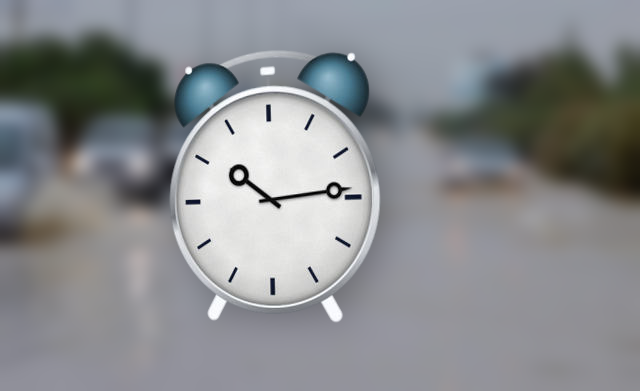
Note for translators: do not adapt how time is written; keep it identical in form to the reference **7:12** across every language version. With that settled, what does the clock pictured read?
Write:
**10:14**
